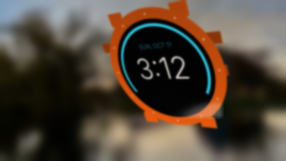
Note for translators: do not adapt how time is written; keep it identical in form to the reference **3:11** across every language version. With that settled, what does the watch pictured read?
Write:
**3:12**
